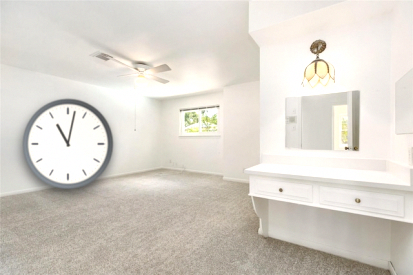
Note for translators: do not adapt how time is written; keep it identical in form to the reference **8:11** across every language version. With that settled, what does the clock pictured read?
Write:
**11:02**
